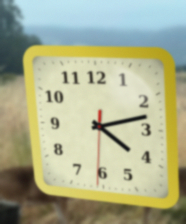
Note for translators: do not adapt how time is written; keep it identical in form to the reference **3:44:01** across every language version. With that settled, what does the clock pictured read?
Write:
**4:12:31**
